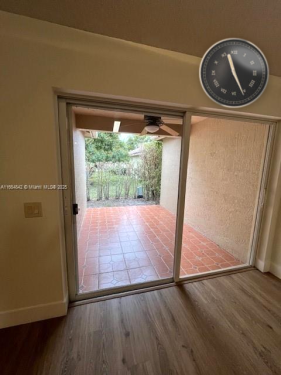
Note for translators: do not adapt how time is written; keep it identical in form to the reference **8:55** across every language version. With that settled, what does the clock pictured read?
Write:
**11:26**
